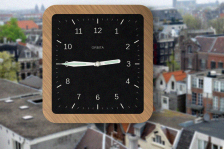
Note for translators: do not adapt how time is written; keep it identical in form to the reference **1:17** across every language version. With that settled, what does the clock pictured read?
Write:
**2:45**
